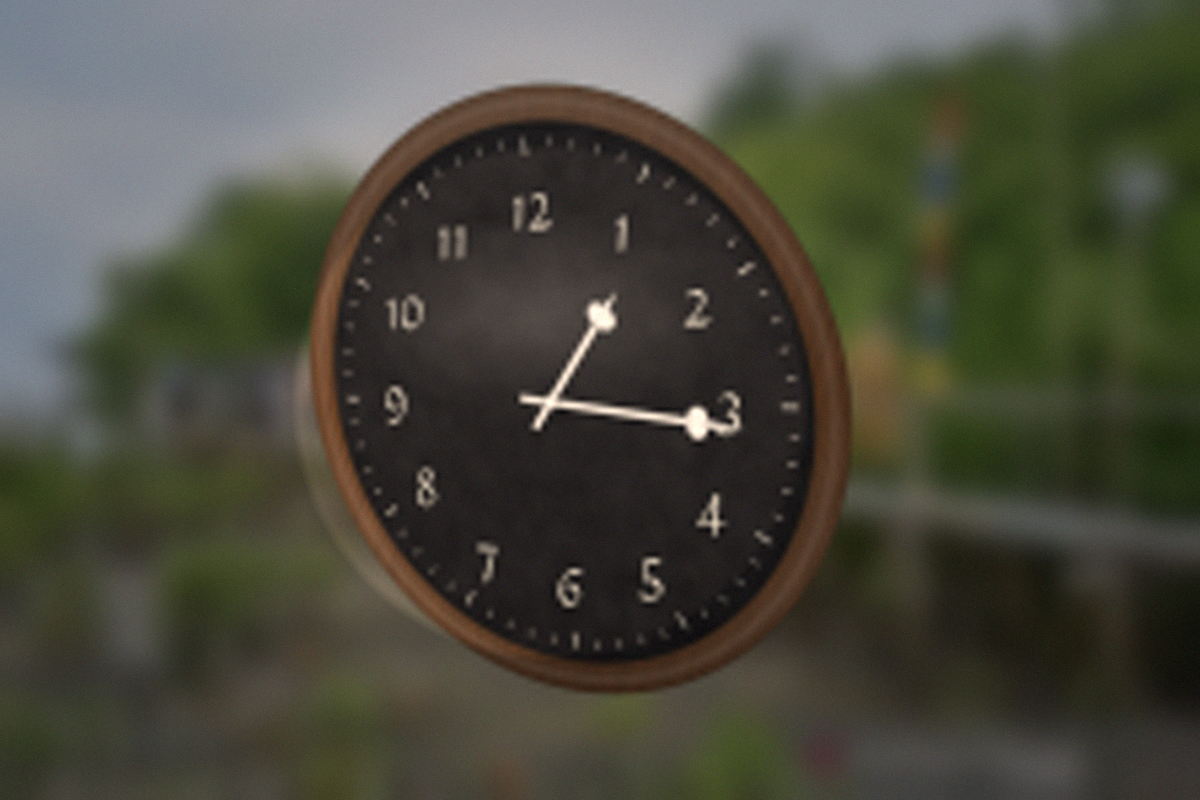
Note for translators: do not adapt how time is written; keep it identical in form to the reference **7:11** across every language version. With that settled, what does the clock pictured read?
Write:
**1:16**
